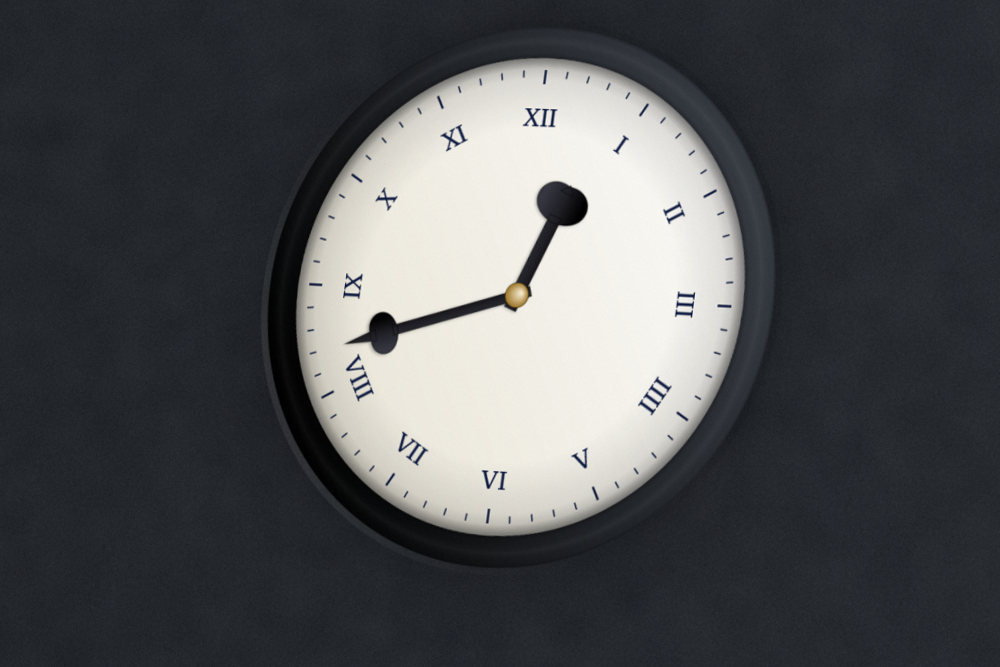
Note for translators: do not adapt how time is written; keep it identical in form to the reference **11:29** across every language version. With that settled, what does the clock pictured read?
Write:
**12:42**
